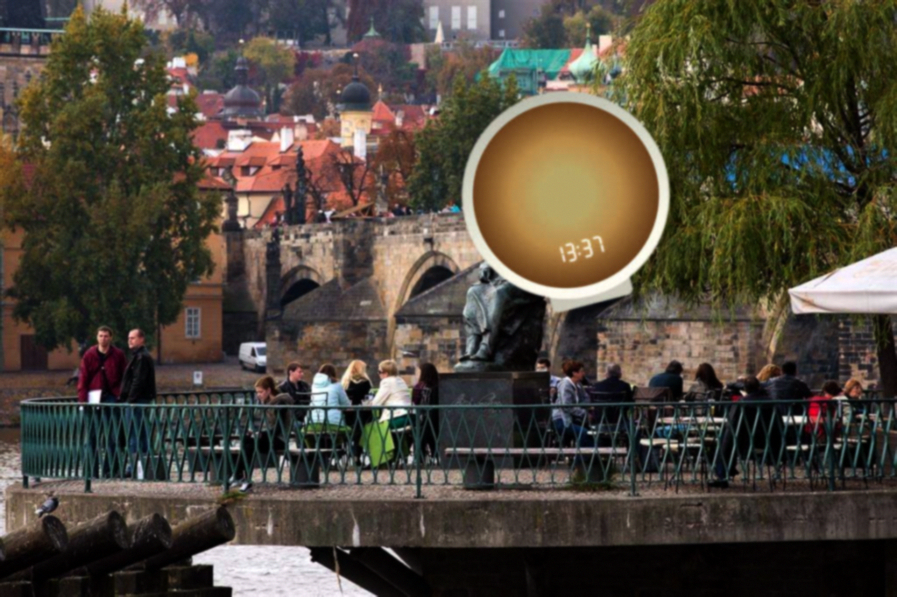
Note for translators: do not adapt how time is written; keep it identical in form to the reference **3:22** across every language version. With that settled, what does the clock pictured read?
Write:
**13:37**
